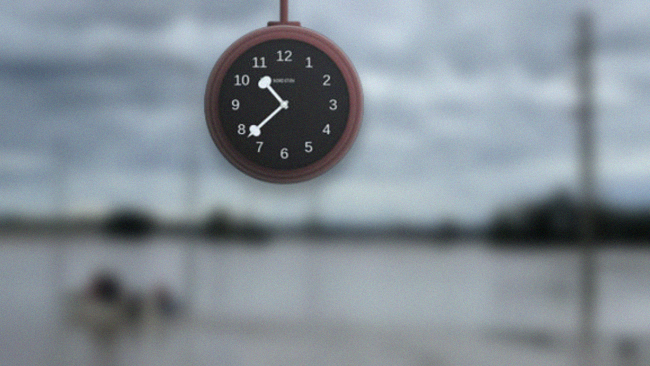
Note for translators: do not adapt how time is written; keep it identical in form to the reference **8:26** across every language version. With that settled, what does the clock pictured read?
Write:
**10:38**
